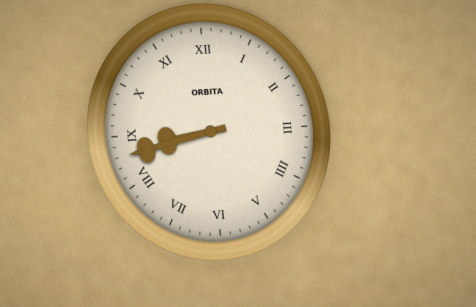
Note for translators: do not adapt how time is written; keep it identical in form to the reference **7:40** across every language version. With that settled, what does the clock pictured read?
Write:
**8:43**
